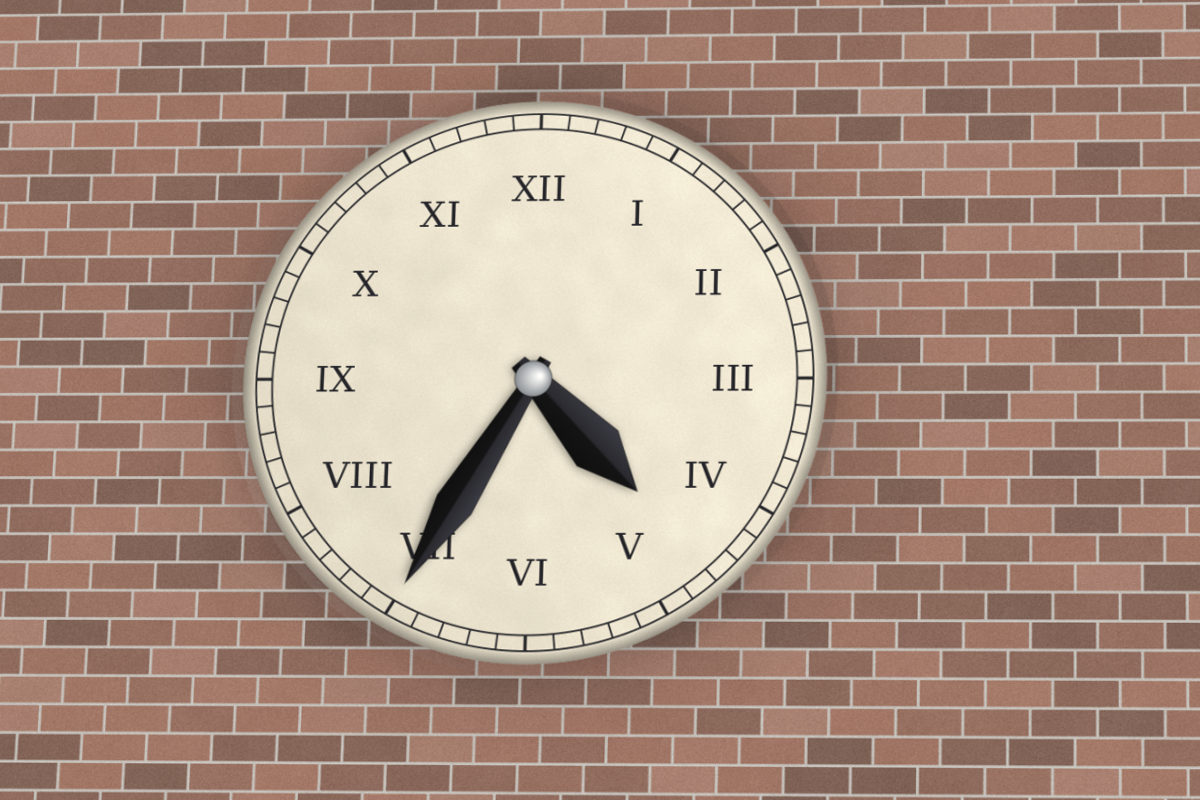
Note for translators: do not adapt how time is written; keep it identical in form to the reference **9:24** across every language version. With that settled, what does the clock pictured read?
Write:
**4:35**
